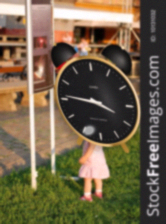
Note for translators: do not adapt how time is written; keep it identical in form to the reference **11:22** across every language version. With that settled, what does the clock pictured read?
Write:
**3:46**
